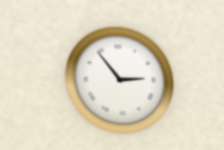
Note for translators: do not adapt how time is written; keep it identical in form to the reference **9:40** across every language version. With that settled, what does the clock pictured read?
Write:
**2:54**
